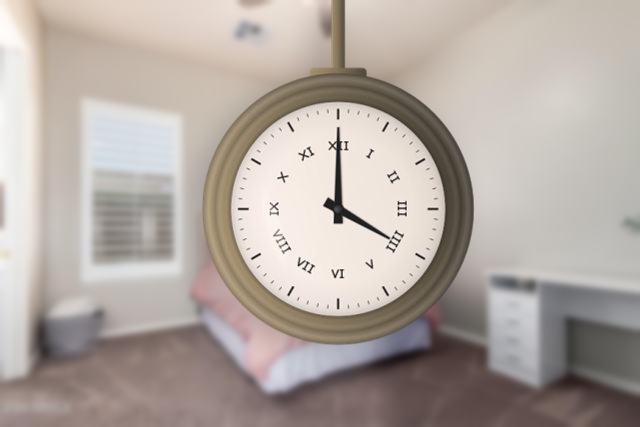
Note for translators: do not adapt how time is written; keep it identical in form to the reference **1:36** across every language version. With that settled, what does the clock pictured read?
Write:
**4:00**
